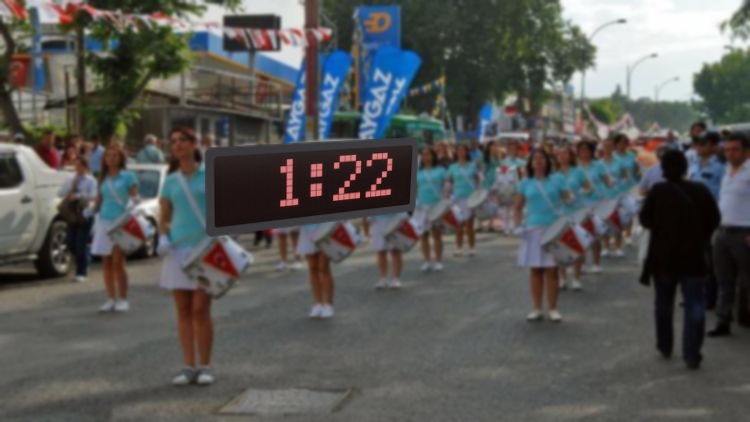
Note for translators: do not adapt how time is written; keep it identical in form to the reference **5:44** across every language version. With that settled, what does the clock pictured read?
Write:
**1:22**
